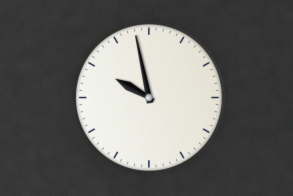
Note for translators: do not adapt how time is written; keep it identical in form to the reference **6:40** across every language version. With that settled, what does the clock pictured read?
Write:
**9:58**
